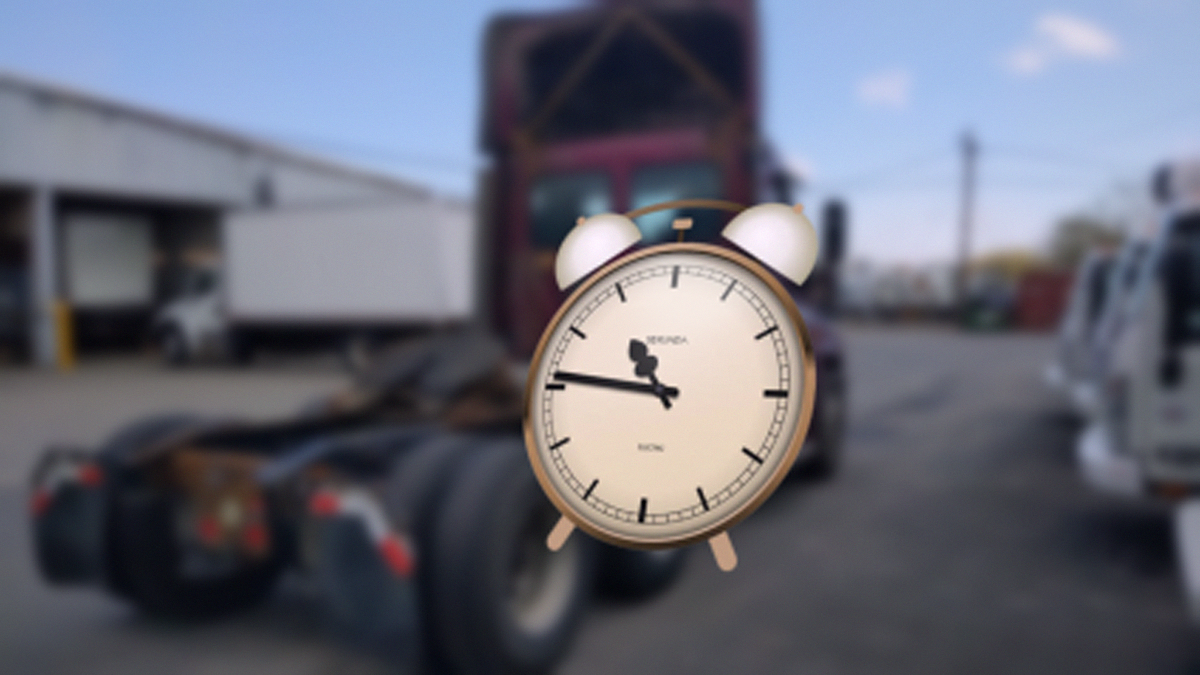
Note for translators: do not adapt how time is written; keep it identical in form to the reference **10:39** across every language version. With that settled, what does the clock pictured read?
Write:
**10:46**
